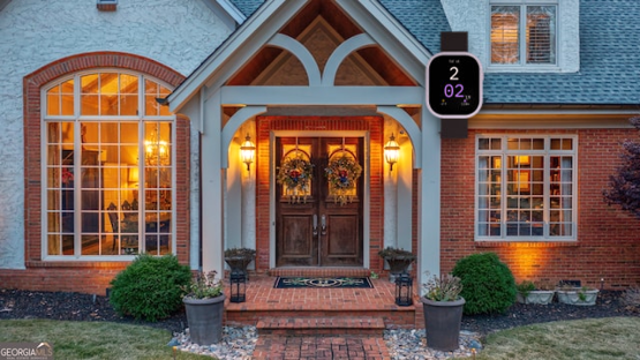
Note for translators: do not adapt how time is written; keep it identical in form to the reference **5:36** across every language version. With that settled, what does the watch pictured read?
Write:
**2:02**
